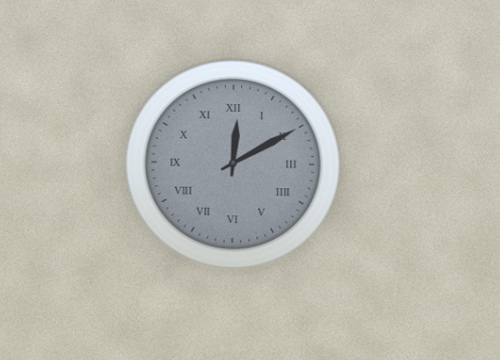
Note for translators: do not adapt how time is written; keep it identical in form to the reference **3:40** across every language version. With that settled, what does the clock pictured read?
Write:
**12:10**
